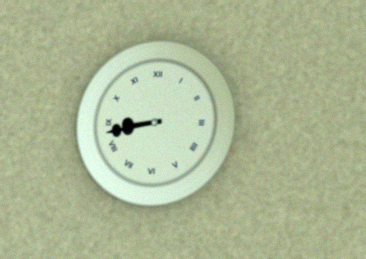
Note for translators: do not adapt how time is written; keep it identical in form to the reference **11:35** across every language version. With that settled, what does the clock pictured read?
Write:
**8:43**
